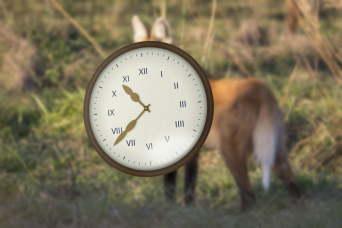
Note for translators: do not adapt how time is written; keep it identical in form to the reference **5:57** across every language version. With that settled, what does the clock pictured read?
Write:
**10:38**
